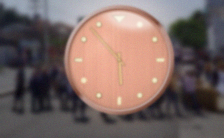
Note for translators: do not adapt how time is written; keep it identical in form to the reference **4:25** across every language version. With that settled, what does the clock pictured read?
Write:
**5:53**
